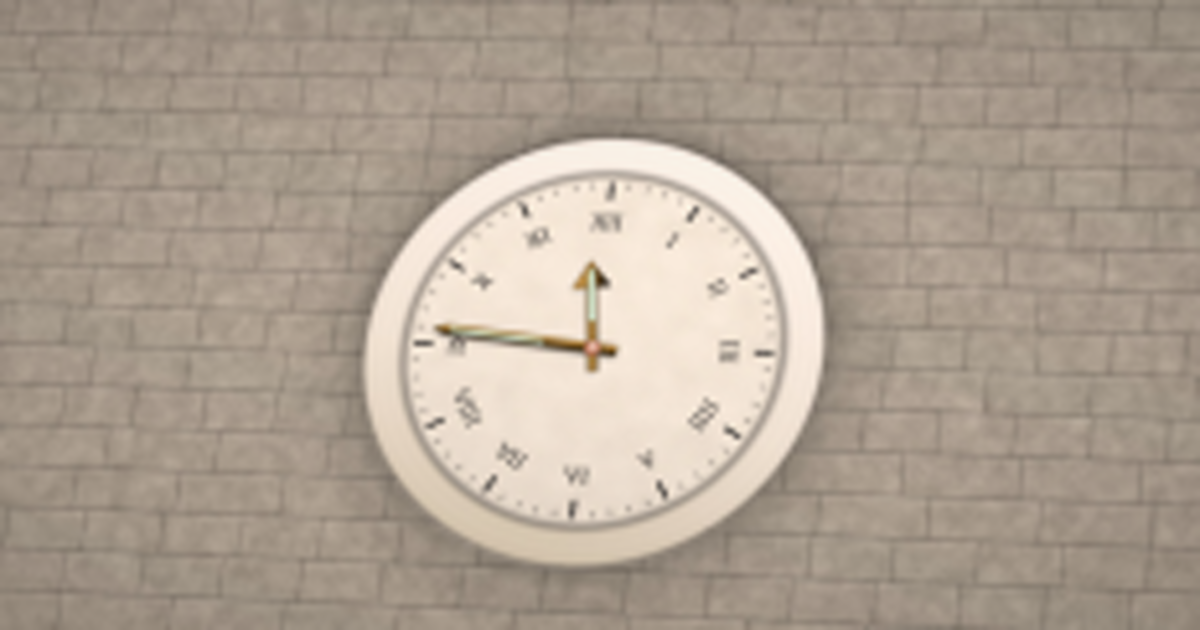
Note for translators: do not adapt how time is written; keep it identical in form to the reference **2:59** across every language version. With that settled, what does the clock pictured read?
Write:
**11:46**
